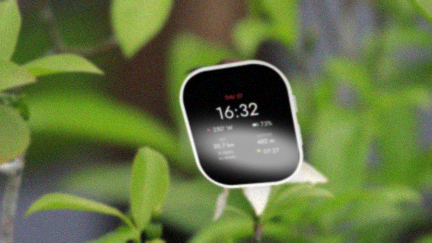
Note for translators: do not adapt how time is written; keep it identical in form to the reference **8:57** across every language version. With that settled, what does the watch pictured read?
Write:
**16:32**
